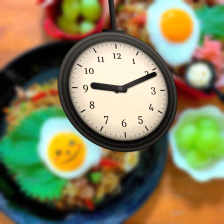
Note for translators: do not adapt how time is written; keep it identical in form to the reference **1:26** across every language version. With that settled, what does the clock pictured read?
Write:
**9:11**
